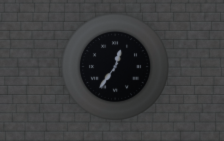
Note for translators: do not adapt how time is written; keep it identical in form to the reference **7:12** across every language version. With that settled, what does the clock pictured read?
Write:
**12:36**
